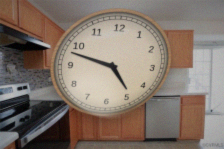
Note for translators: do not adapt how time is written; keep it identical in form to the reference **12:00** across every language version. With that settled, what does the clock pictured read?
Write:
**4:48**
